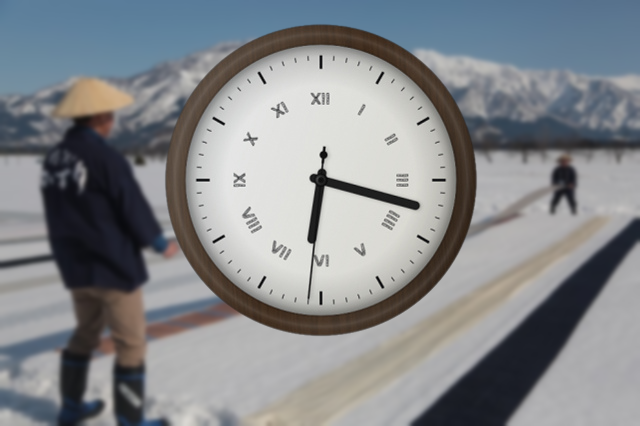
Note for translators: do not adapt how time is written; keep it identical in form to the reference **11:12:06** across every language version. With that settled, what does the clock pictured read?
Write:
**6:17:31**
